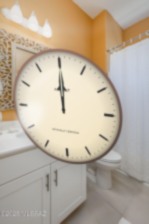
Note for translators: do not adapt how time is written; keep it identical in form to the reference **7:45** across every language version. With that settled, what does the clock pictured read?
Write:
**12:00**
